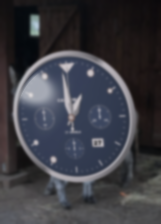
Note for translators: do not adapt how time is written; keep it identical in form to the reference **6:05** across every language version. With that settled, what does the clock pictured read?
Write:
**12:59**
